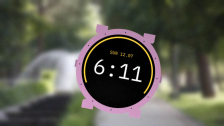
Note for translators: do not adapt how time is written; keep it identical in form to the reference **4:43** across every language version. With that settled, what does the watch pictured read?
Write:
**6:11**
